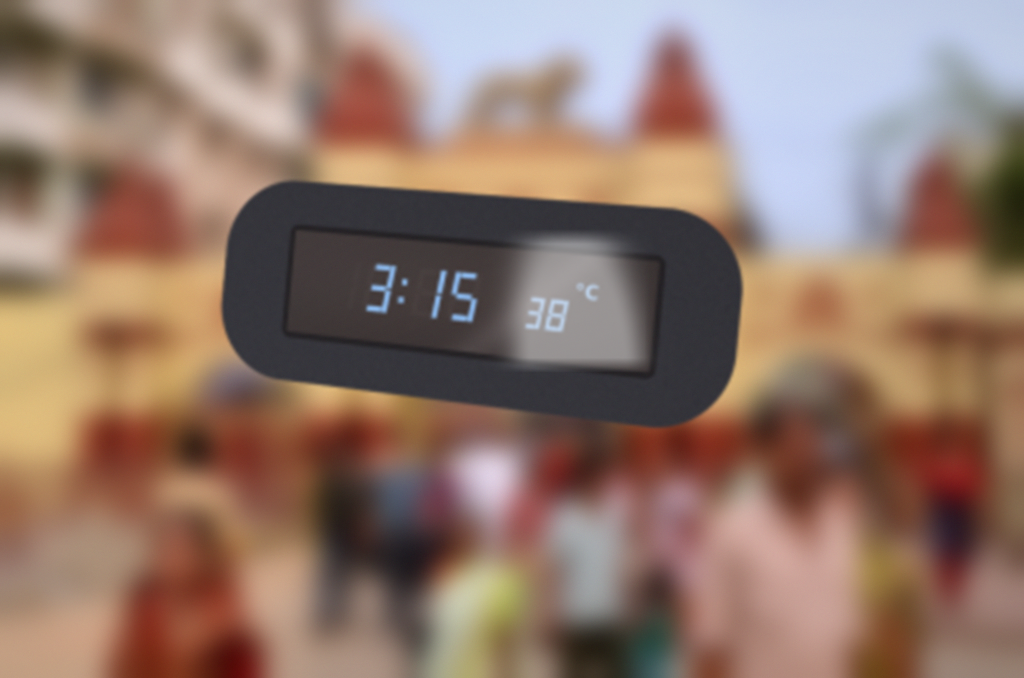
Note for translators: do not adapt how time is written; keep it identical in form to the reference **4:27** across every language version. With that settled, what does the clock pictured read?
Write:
**3:15**
